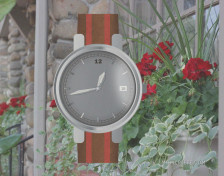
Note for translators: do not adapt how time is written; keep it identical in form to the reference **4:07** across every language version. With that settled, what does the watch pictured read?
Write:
**12:43**
